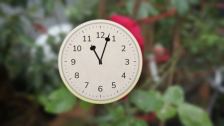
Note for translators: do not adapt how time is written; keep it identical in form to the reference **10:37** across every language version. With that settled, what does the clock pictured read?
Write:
**11:03**
